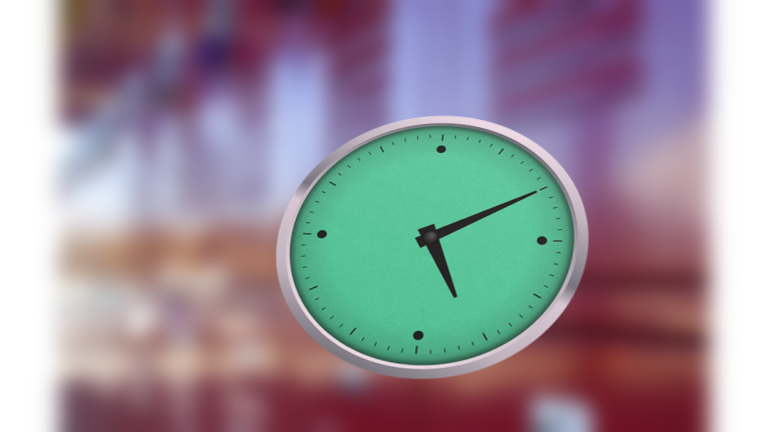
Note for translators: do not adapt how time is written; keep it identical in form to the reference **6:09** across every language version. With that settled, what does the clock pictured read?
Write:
**5:10**
